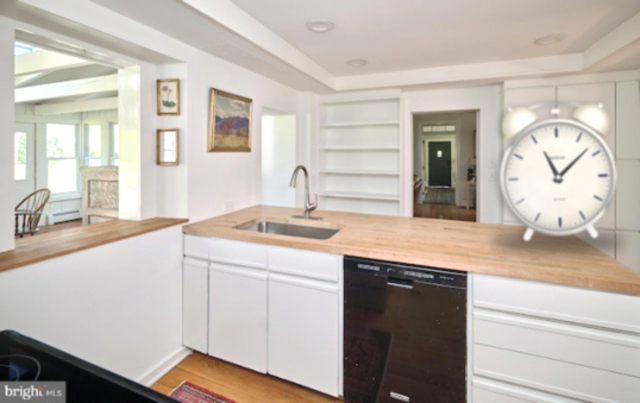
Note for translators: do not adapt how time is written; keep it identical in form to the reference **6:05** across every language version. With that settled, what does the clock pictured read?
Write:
**11:08**
